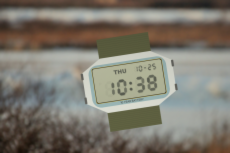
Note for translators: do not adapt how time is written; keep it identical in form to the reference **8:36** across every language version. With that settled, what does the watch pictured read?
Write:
**10:38**
